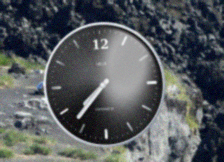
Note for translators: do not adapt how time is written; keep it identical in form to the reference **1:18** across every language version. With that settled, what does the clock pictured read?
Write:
**7:37**
